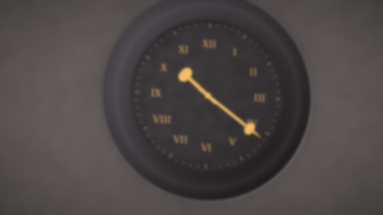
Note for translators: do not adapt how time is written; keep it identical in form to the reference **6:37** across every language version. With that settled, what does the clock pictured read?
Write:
**10:21**
